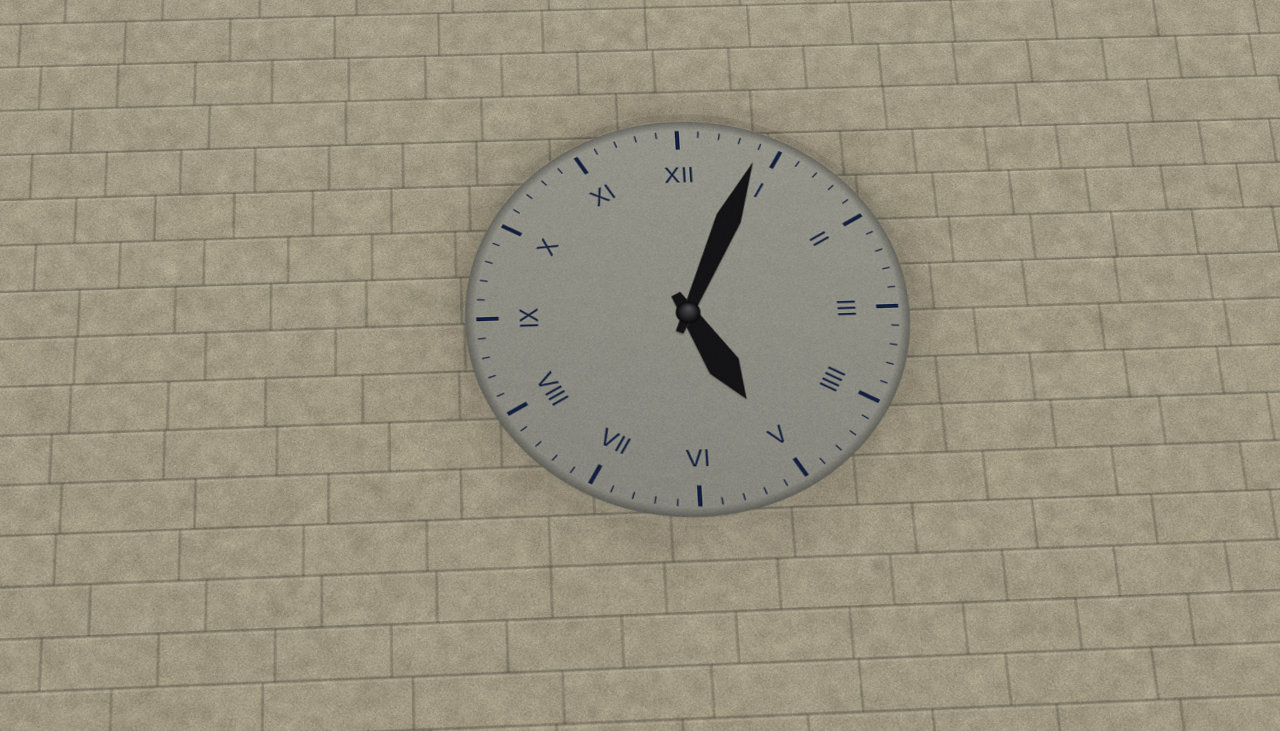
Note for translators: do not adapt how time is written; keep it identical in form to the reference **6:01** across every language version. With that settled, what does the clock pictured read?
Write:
**5:04**
